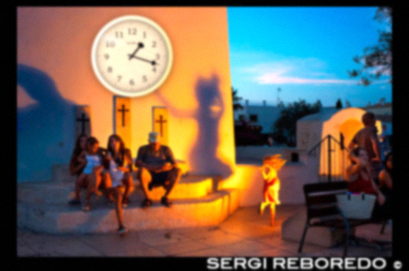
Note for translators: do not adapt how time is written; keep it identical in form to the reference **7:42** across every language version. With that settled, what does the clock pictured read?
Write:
**1:18**
